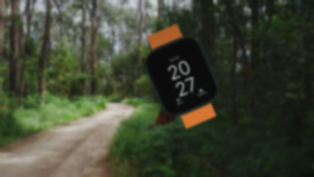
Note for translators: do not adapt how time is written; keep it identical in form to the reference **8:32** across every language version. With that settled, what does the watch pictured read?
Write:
**20:27**
